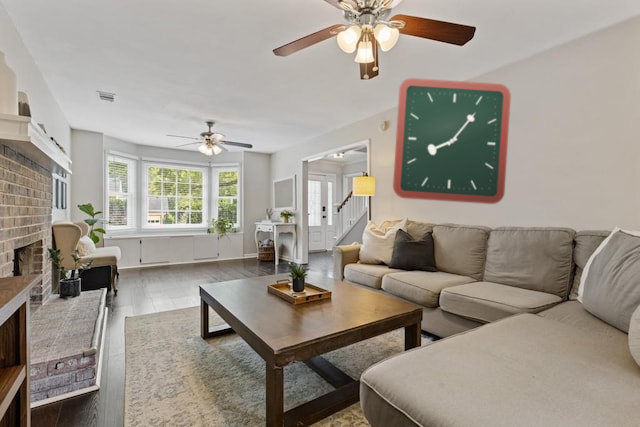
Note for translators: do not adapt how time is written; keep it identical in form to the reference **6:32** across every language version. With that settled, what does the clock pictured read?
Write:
**8:06**
